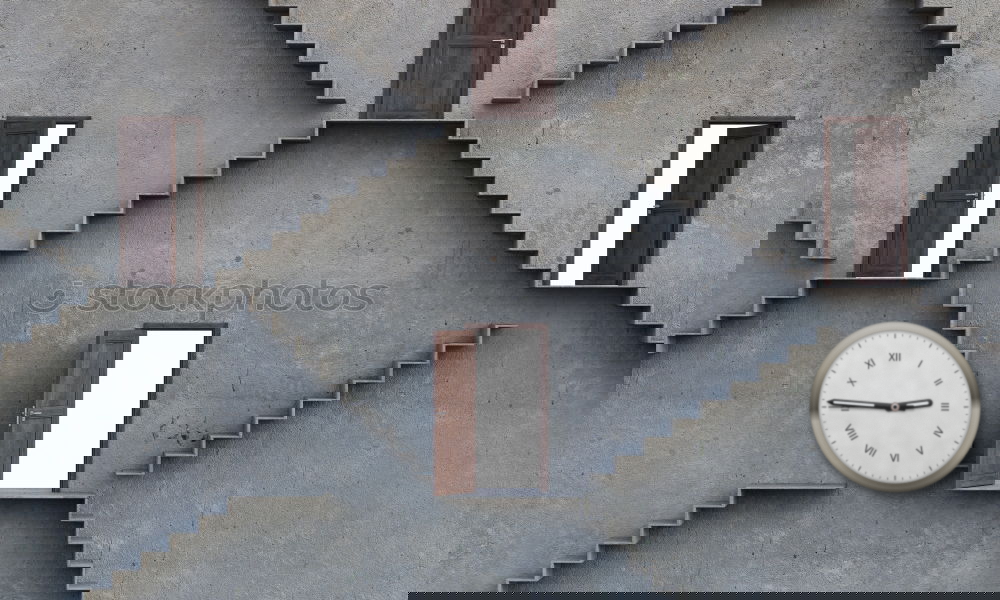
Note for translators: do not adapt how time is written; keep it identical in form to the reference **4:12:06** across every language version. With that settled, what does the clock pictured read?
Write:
**2:45:45**
